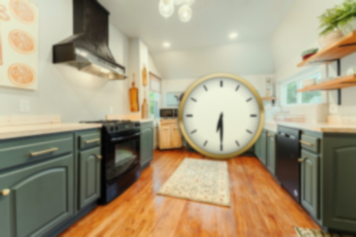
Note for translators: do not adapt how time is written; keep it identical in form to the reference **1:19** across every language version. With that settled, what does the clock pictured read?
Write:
**6:30**
